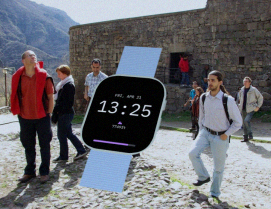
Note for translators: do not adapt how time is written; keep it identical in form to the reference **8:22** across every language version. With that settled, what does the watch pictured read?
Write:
**13:25**
